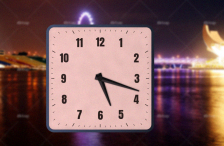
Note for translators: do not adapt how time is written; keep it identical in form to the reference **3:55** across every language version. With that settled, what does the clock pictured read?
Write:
**5:18**
